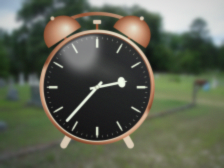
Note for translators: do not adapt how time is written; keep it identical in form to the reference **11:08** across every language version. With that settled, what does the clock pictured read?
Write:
**2:37**
